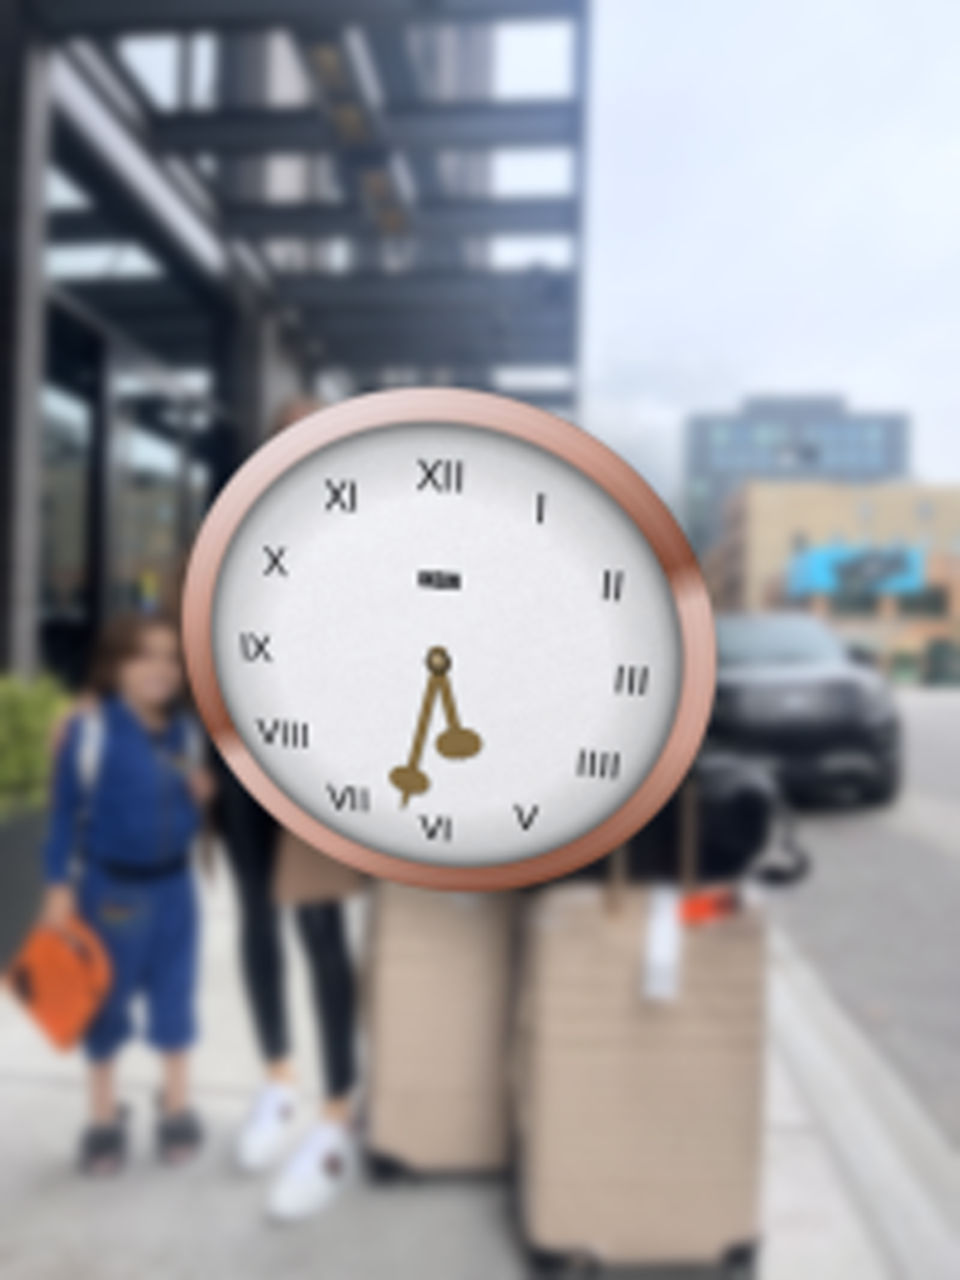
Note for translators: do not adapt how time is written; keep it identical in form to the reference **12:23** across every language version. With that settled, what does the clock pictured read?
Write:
**5:32**
